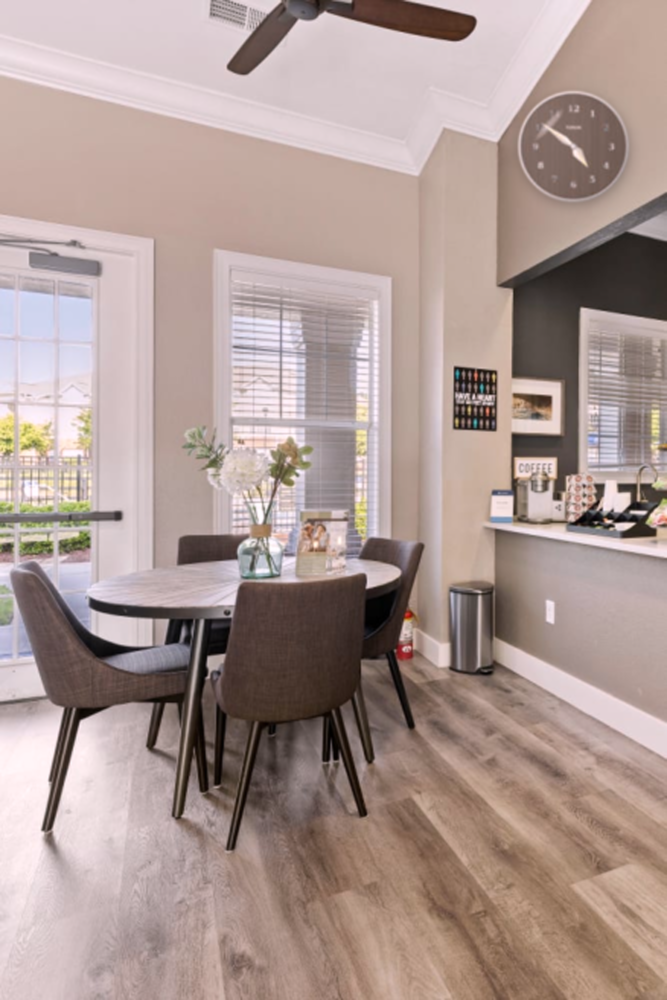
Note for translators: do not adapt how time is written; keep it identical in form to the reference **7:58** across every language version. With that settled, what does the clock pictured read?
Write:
**4:51**
